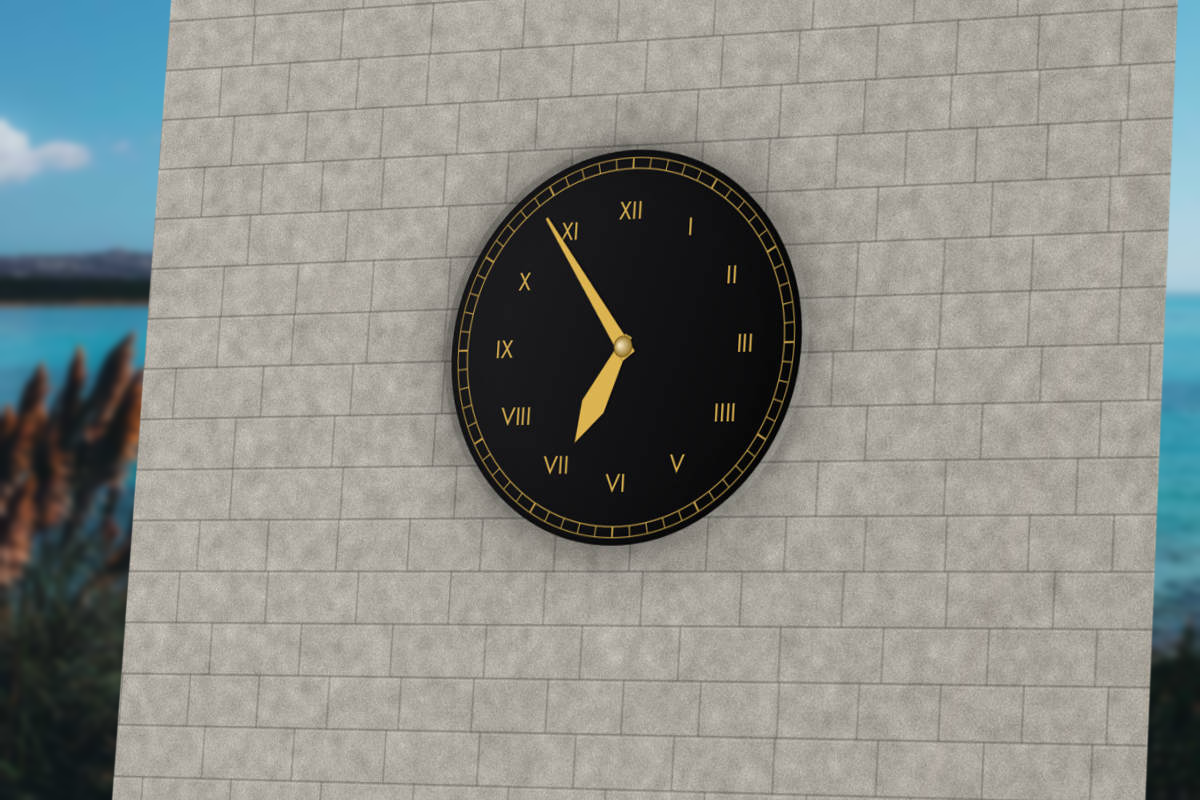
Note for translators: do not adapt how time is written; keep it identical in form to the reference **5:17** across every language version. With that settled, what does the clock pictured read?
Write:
**6:54**
